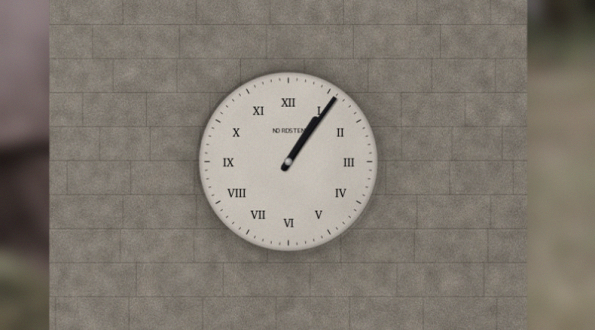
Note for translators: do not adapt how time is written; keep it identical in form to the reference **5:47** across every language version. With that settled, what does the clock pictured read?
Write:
**1:06**
